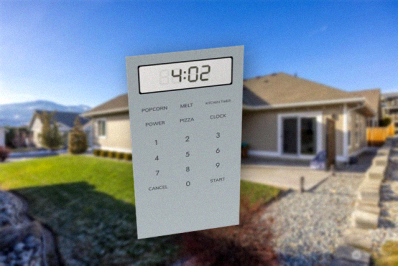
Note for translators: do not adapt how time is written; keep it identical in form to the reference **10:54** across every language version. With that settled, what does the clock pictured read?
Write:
**4:02**
